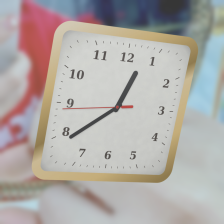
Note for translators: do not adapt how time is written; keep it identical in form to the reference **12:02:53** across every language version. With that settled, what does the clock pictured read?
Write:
**12:38:44**
